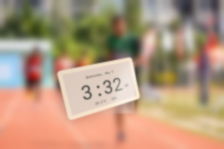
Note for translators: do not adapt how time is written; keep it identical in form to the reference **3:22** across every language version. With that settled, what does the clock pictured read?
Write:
**3:32**
